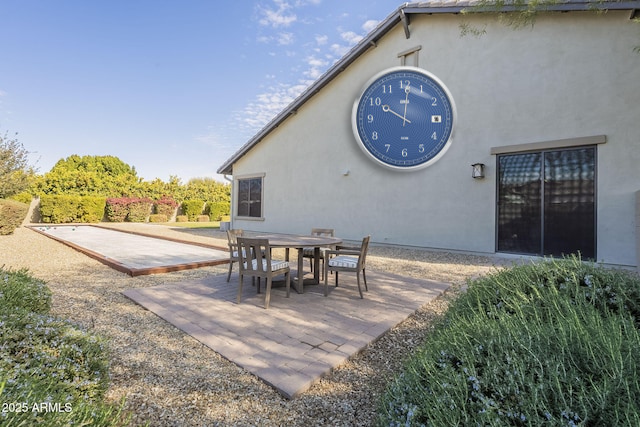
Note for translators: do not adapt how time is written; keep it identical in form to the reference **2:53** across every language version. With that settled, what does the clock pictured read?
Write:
**10:01**
